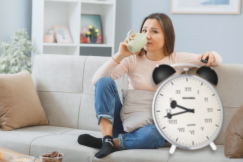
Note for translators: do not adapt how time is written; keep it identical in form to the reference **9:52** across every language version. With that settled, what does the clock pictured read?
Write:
**9:43**
